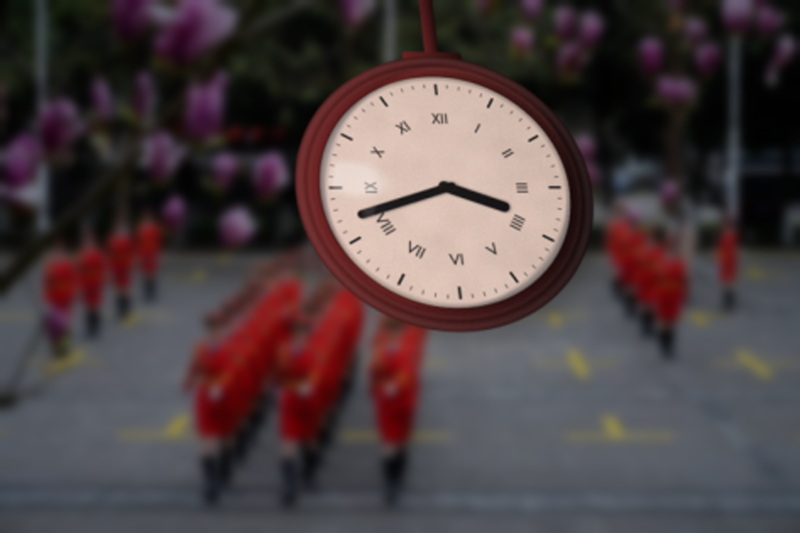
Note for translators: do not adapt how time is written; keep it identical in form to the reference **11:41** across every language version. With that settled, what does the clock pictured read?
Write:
**3:42**
